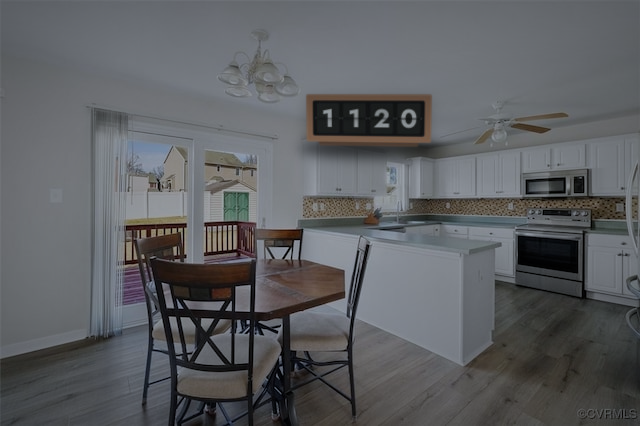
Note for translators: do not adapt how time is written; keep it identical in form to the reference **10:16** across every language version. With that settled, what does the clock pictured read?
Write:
**11:20**
